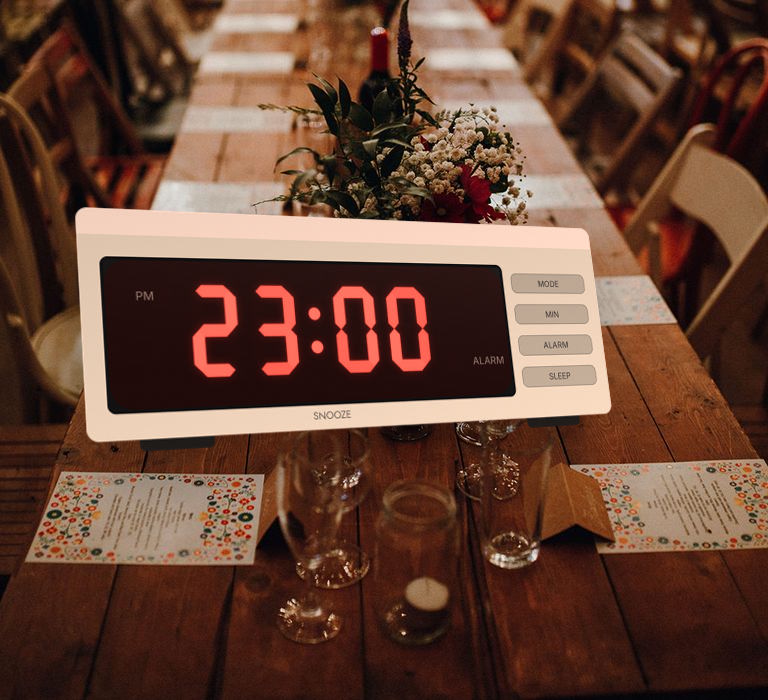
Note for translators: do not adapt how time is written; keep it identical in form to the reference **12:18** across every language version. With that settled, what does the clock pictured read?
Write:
**23:00**
